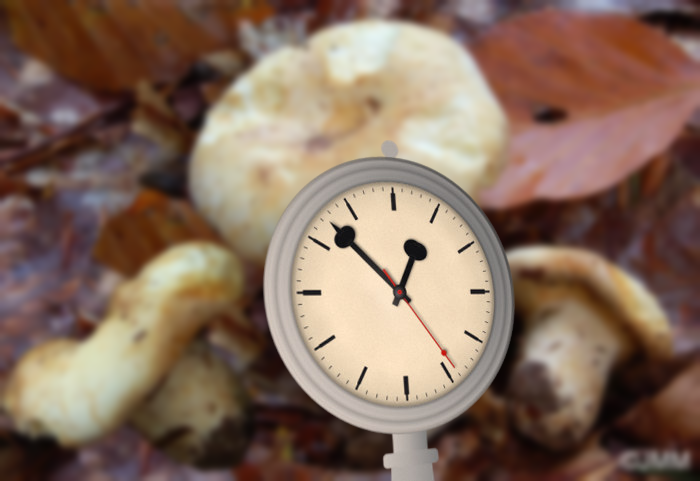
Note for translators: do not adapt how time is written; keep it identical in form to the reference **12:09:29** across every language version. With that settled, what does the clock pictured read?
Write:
**12:52:24**
